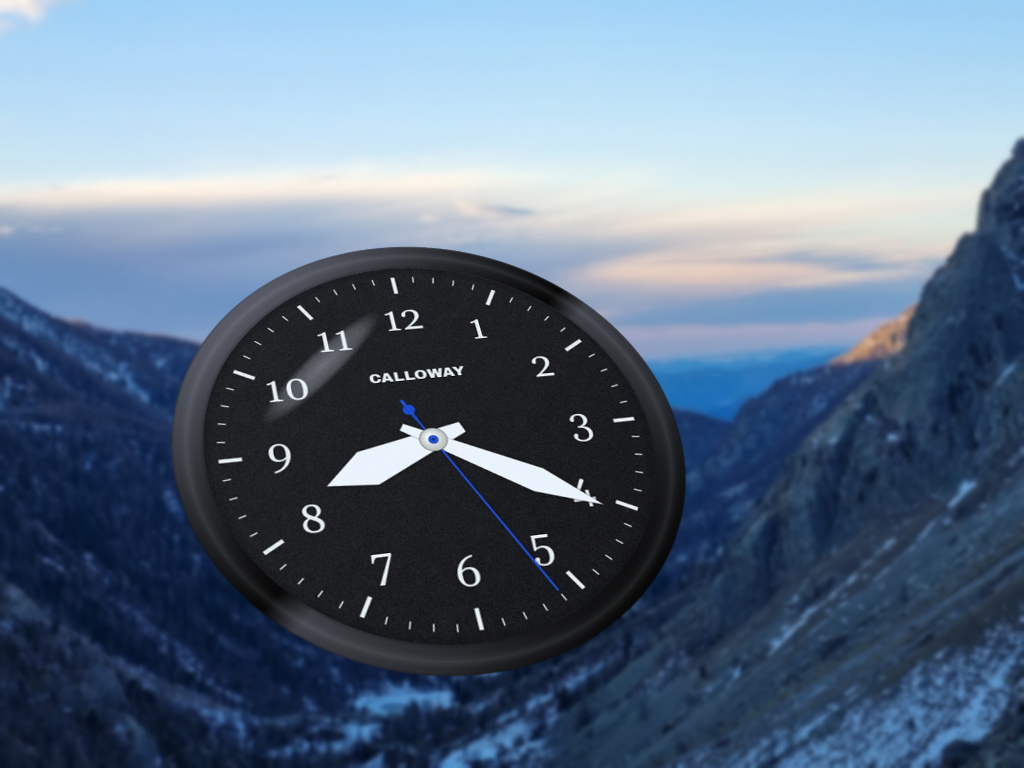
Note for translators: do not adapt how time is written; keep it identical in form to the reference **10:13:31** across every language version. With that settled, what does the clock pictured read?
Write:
**8:20:26**
